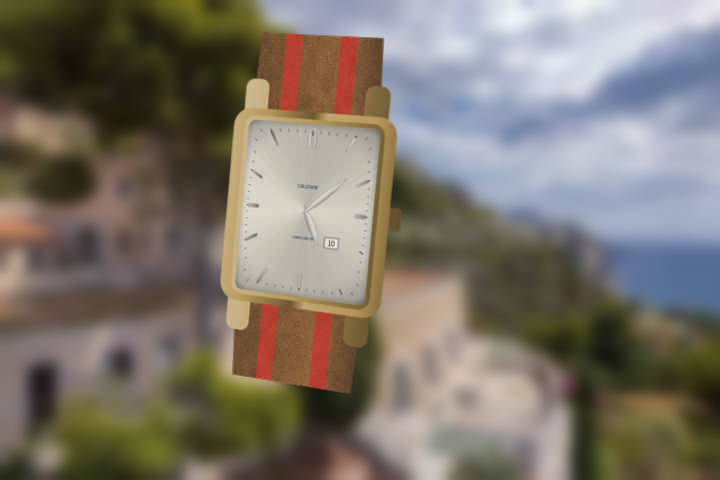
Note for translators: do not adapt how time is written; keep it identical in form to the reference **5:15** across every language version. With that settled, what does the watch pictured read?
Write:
**5:08**
